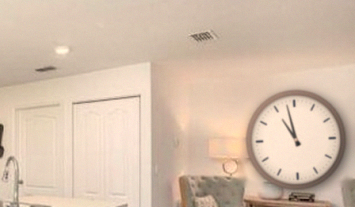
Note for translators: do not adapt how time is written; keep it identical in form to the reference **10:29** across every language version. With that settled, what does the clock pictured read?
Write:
**10:58**
